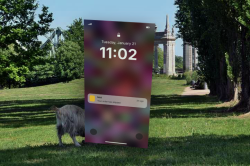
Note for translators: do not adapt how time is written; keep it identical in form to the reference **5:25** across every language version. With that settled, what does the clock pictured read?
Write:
**11:02**
